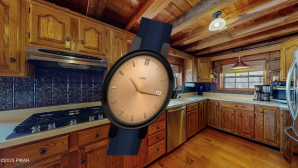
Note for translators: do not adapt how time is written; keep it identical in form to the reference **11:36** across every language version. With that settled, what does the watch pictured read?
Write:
**10:16**
